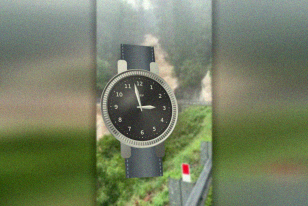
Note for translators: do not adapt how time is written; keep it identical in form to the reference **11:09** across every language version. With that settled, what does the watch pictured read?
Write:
**2:58**
